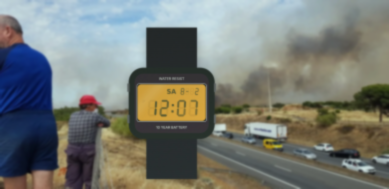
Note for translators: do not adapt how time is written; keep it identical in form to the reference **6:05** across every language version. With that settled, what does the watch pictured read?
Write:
**12:07**
